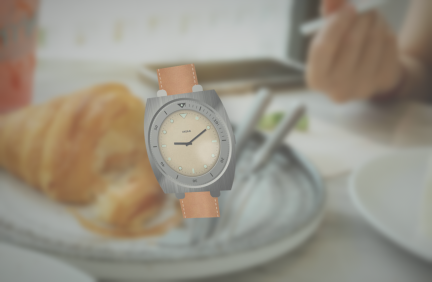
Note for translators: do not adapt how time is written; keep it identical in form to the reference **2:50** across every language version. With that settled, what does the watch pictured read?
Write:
**9:10**
